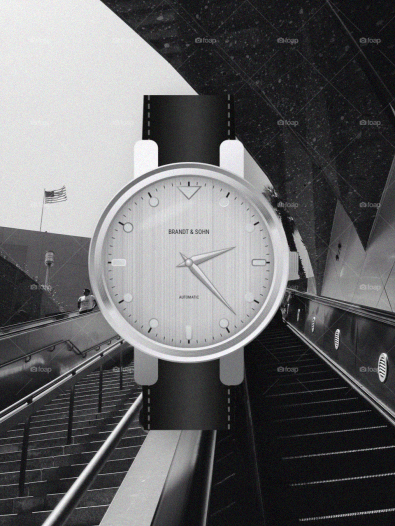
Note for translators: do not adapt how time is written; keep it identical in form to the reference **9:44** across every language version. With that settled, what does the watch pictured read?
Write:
**2:23**
